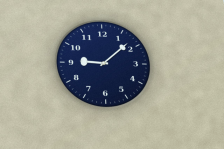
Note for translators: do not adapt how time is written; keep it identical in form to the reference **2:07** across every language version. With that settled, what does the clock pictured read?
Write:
**9:08**
